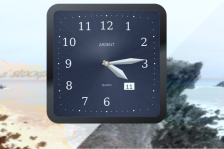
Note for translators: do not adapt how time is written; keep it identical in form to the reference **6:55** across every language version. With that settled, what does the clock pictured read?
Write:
**4:14**
